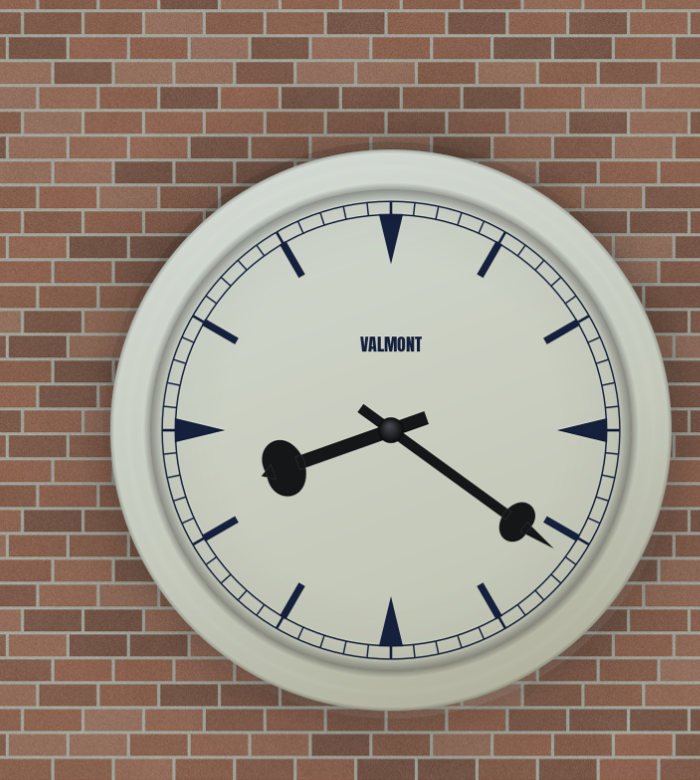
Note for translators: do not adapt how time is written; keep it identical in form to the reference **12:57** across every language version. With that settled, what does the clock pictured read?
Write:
**8:21**
